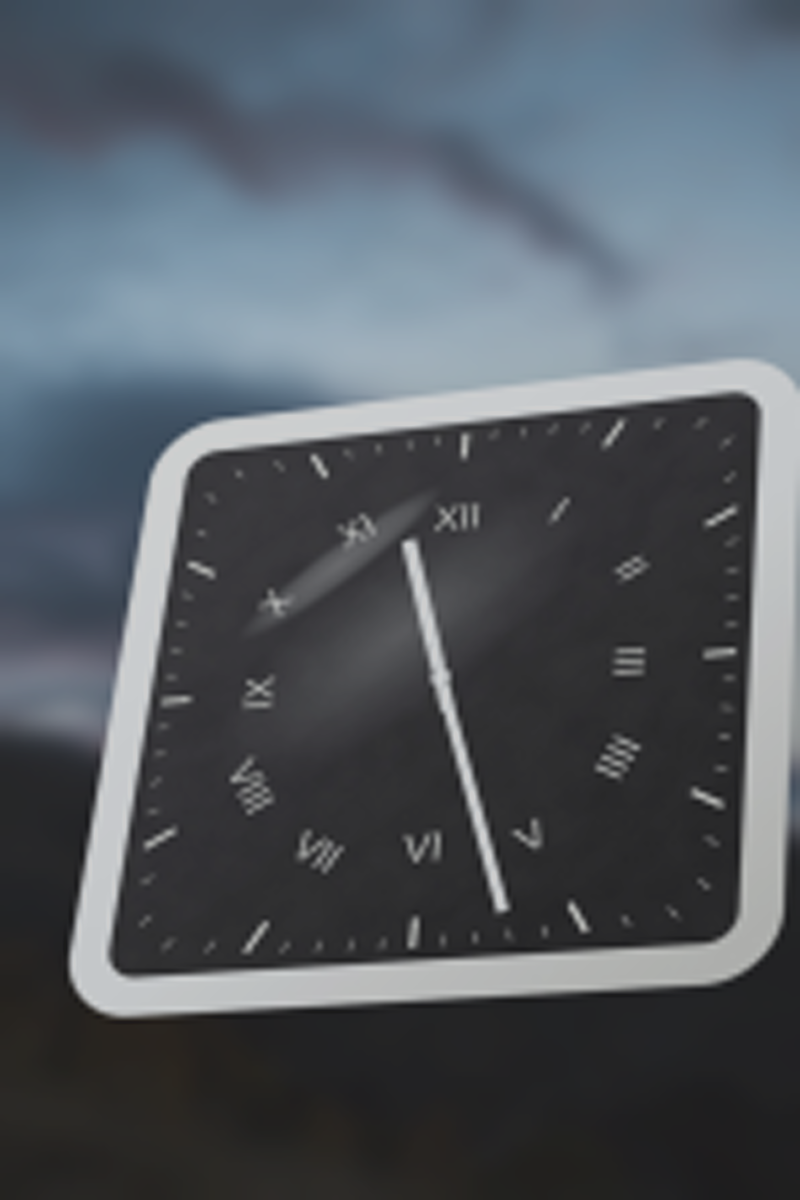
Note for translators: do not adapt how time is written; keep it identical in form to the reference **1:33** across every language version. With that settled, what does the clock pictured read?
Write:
**11:27**
